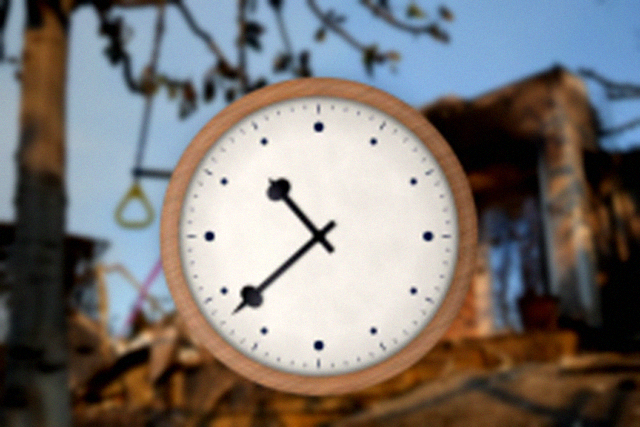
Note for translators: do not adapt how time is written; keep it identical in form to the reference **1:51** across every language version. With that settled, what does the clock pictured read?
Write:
**10:38**
